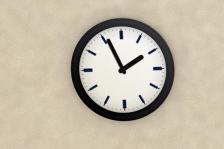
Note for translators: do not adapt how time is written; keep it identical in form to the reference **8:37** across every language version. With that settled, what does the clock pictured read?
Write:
**1:56**
